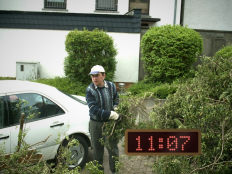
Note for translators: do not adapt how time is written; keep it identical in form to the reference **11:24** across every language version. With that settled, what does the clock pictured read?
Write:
**11:07**
